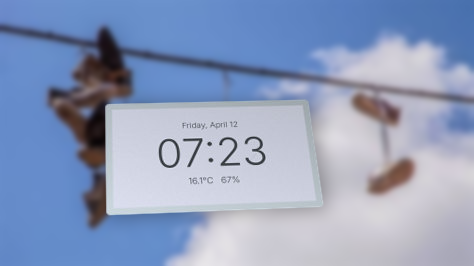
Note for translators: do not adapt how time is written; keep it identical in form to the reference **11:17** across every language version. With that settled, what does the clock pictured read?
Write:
**7:23**
